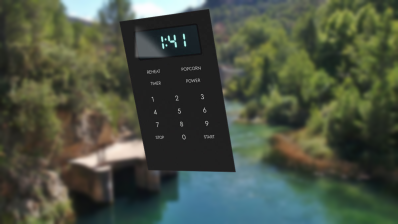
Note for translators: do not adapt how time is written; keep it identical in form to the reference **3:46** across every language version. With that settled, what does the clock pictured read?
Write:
**1:41**
